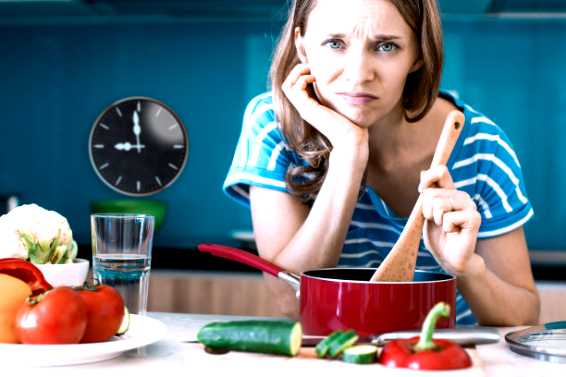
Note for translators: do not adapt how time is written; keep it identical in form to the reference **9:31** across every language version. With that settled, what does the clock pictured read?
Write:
**8:59**
